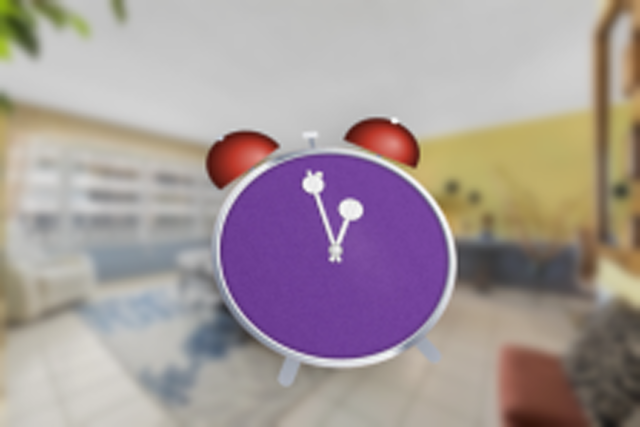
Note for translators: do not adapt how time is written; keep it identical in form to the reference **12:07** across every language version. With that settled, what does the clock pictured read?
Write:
**12:59**
